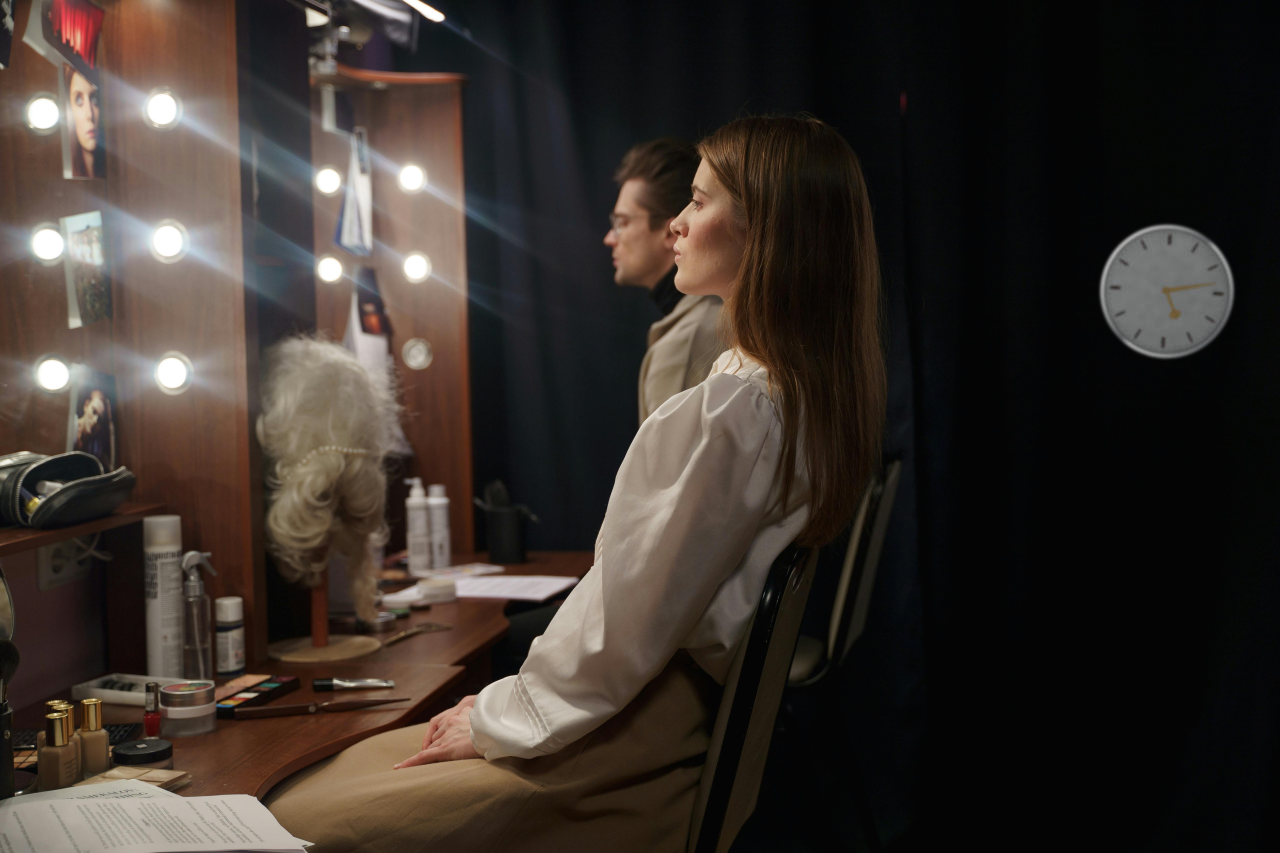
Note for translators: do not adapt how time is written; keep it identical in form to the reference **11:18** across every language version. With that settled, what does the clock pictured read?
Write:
**5:13**
